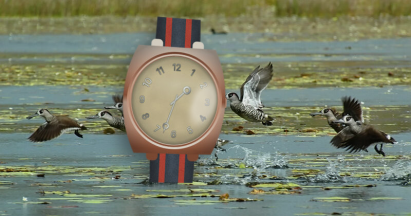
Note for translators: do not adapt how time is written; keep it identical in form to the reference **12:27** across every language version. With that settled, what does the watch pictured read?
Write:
**1:33**
